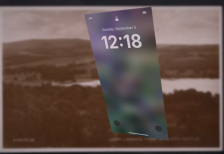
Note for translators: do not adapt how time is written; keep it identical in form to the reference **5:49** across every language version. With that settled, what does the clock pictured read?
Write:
**12:18**
